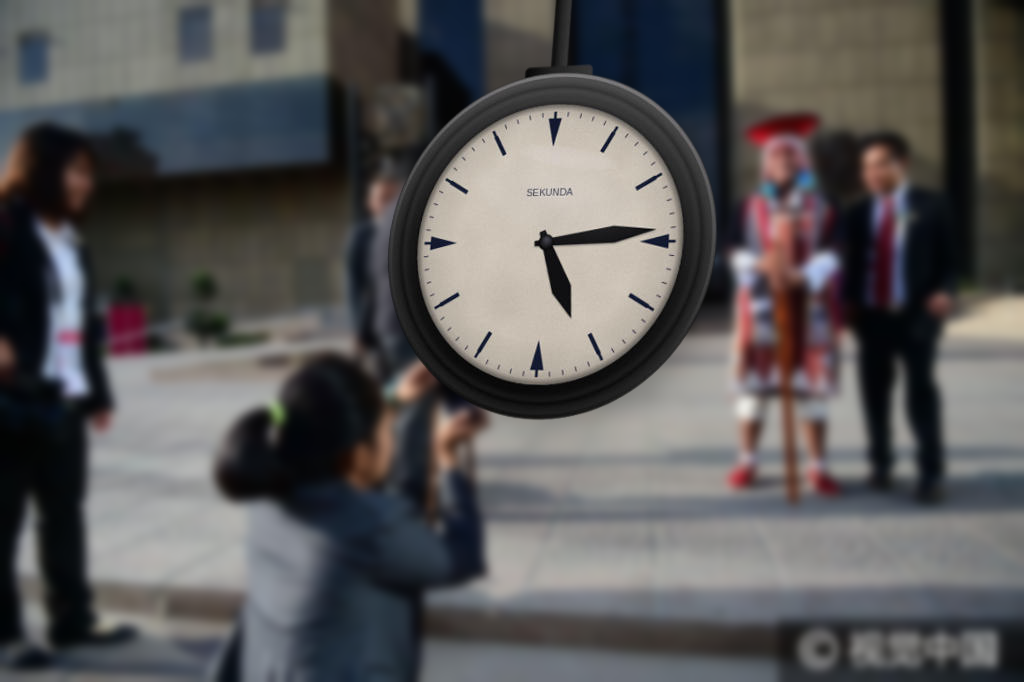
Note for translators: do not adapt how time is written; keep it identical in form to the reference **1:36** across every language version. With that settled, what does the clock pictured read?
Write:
**5:14**
